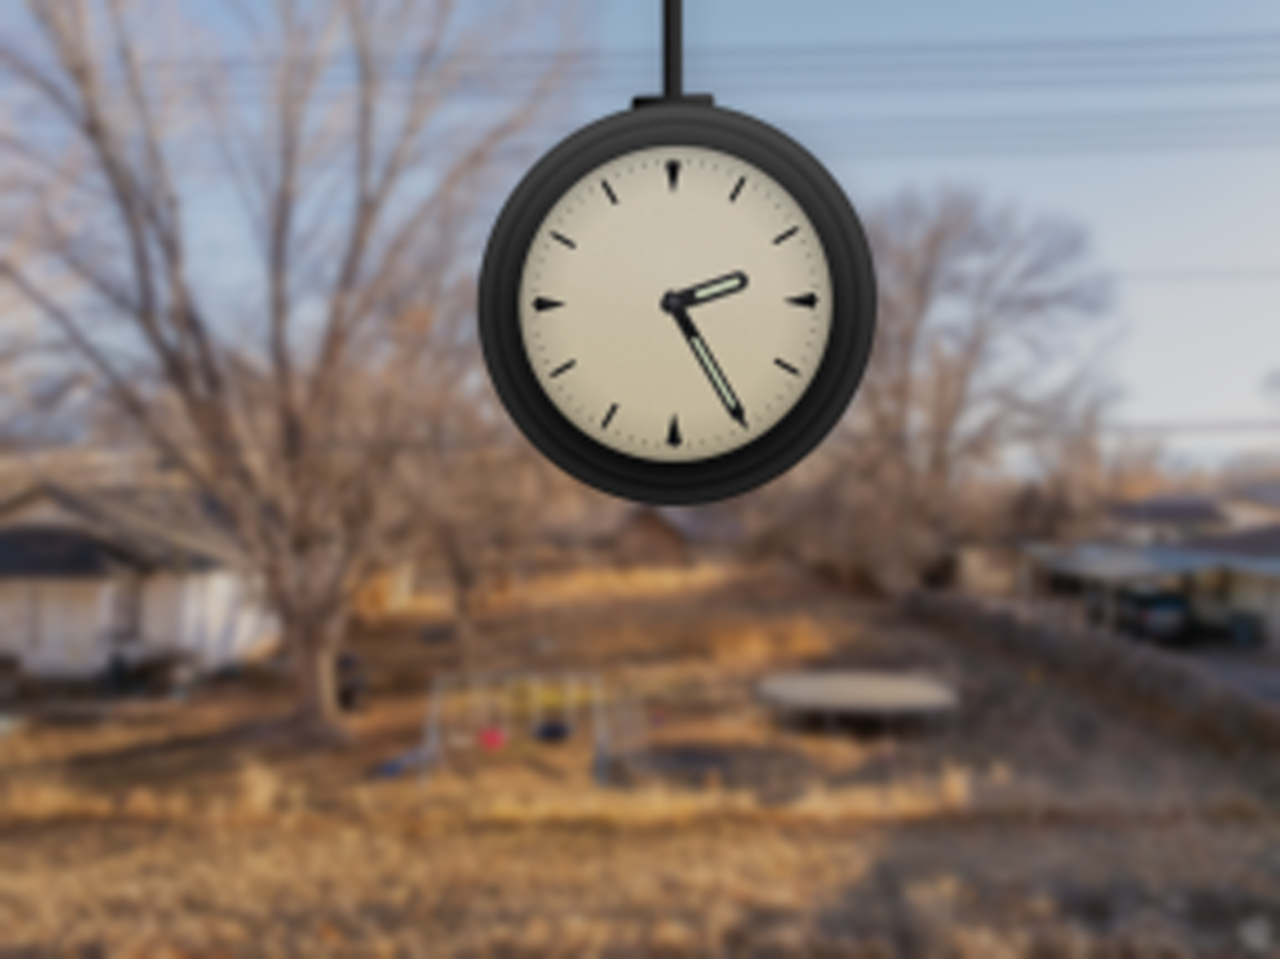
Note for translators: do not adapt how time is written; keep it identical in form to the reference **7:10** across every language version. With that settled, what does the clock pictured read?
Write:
**2:25**
